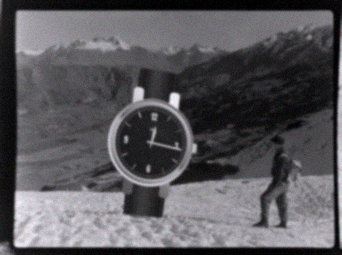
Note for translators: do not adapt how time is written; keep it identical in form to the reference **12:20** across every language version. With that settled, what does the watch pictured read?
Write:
**12:16**
